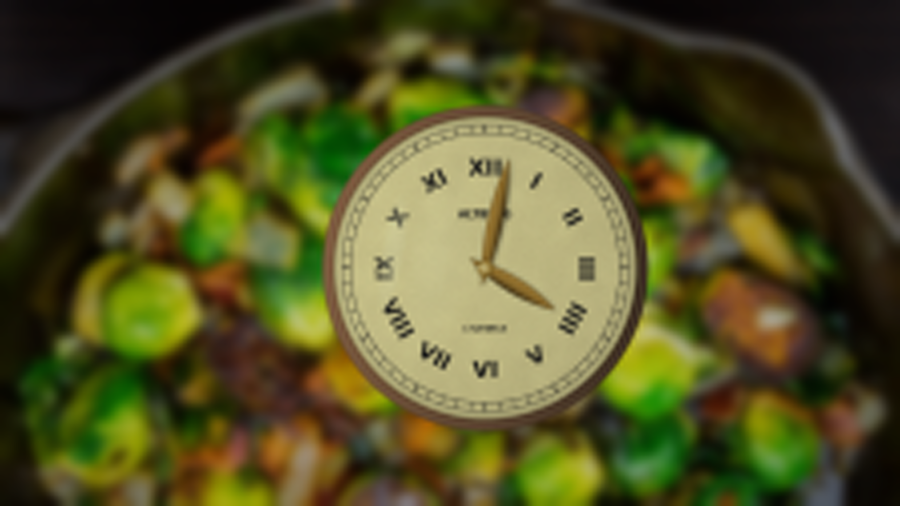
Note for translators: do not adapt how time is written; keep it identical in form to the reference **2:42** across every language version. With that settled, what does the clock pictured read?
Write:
**4:02**
